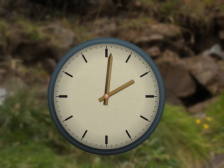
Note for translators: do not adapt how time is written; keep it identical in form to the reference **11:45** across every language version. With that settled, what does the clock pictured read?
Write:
**2:01**
